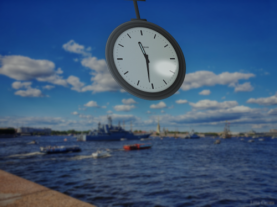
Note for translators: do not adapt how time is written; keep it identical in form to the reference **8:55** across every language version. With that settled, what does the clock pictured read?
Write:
**11:31**
